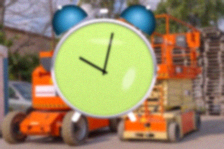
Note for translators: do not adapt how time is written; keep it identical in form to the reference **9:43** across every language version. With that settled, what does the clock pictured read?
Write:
**10:02**
